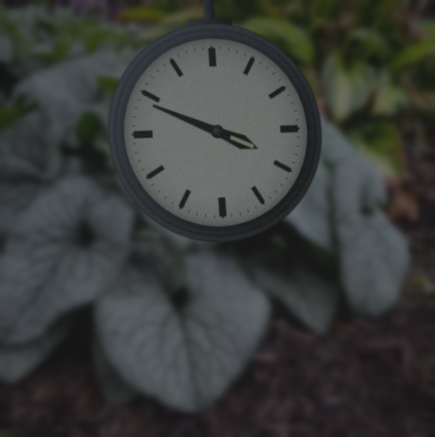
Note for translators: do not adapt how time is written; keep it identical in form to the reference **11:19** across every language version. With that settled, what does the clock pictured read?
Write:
**3:49**
